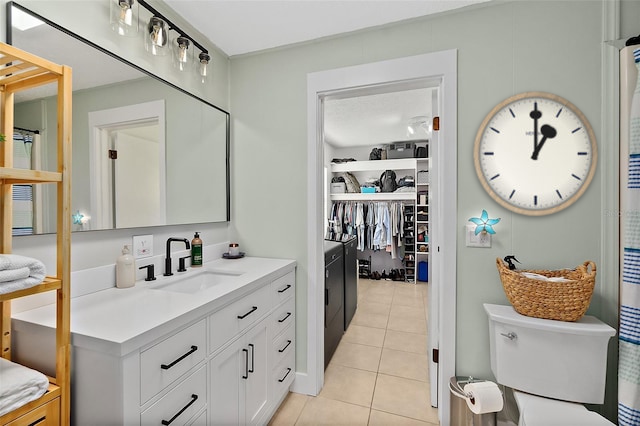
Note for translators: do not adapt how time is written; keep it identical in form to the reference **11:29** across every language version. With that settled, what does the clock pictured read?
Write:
**1:00**
